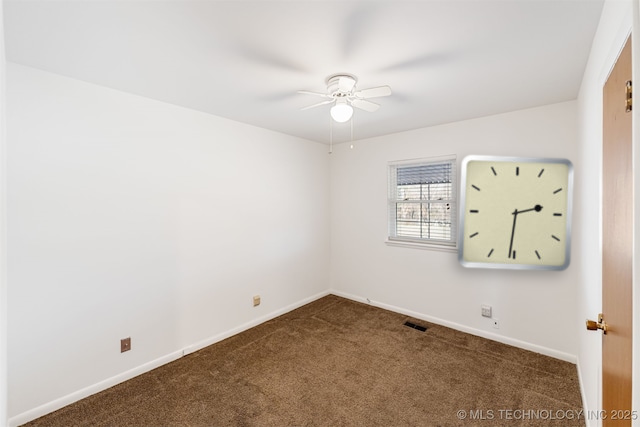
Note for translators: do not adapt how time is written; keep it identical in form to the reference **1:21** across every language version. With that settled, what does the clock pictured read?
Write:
**2:31**
